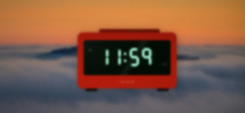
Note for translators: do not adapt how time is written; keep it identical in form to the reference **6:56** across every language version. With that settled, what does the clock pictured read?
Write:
**11:59**
